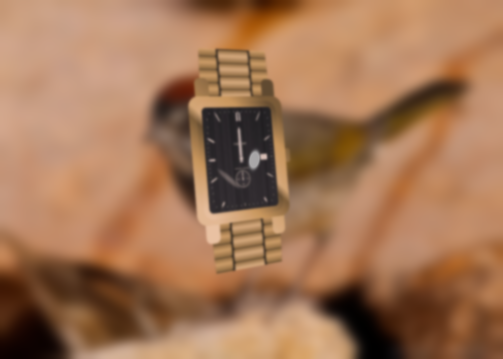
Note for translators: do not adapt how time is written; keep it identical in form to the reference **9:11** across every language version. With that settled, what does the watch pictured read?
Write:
**12:00**
